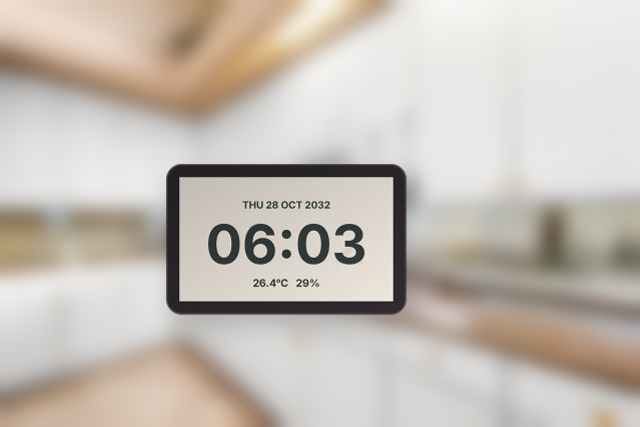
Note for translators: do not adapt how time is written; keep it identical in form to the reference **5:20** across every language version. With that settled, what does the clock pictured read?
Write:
**6:03**
